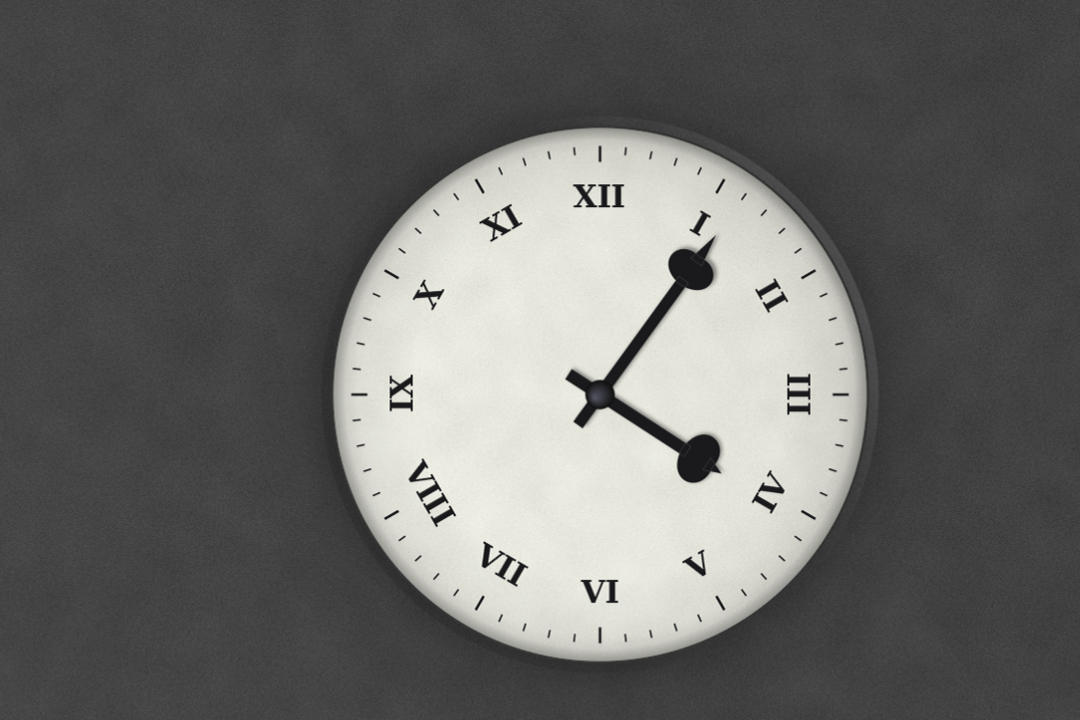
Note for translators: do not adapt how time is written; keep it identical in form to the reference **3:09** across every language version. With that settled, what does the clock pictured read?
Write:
**4:06**
